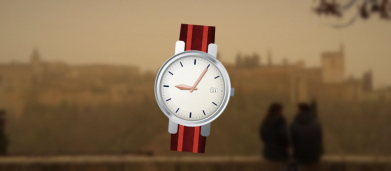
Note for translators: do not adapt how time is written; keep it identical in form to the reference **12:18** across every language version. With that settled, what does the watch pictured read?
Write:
**9:05**
